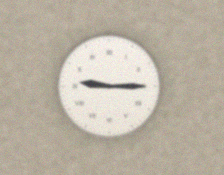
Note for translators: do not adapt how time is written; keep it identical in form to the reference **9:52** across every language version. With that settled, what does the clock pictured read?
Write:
**9:15**
